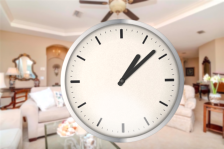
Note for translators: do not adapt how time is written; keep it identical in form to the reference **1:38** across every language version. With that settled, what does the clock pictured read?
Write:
**1:08**
